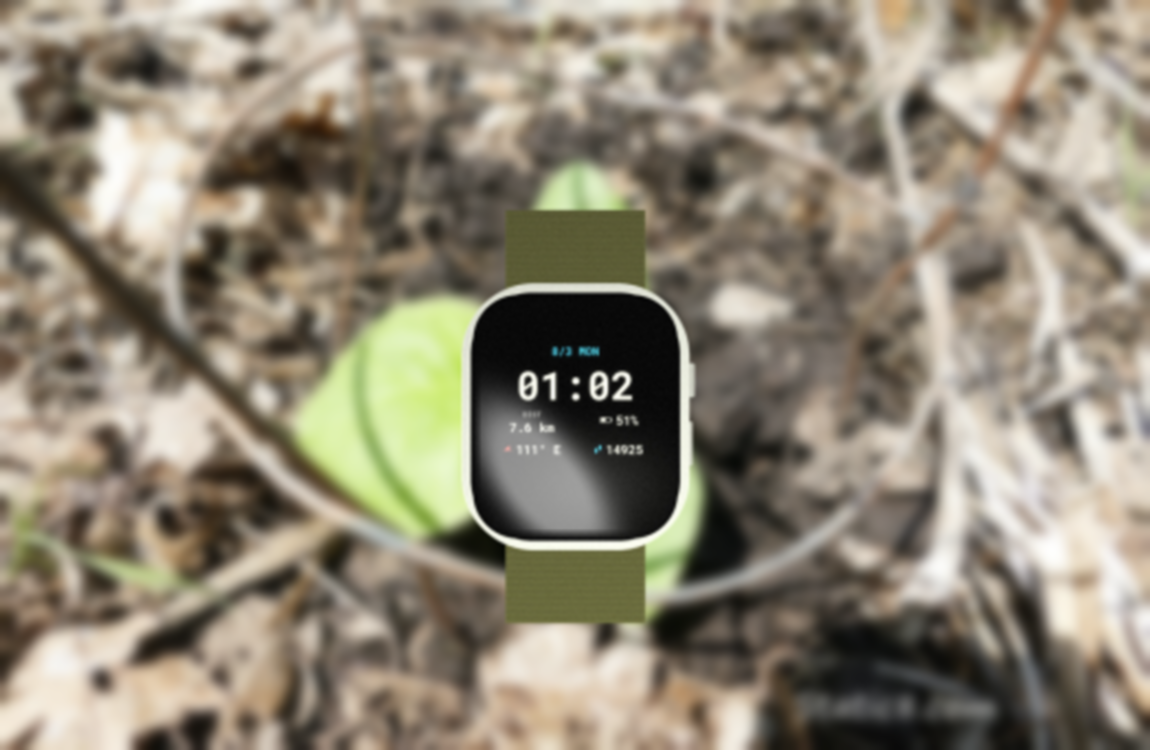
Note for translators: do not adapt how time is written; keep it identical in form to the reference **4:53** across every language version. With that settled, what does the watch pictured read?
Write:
**1:02**
